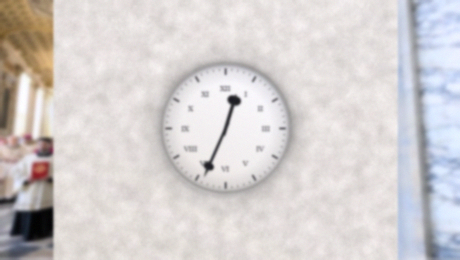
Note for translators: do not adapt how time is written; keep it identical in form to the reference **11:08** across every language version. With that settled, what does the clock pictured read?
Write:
**12:34**
